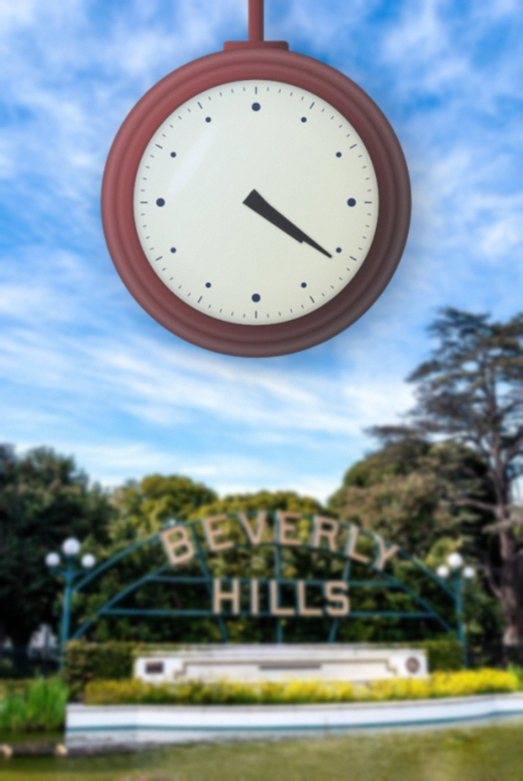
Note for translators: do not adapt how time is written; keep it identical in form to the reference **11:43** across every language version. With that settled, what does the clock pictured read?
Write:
**4:21**
